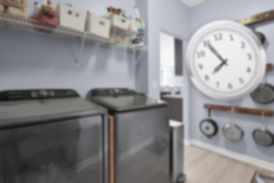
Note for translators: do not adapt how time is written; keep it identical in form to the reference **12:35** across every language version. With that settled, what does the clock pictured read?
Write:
**7:55**
